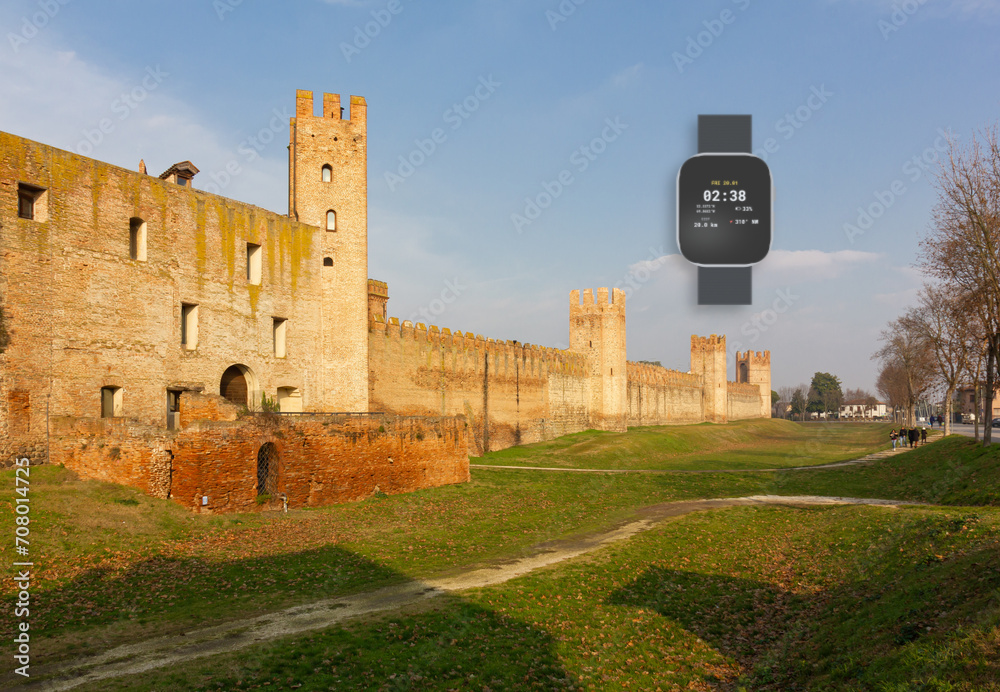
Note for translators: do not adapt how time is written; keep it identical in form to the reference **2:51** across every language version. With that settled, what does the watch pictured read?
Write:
**2:38**
